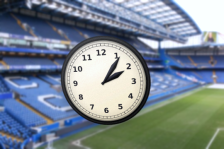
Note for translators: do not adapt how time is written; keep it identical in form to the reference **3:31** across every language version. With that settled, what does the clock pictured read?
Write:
**2:06**
